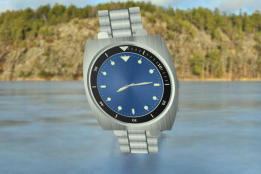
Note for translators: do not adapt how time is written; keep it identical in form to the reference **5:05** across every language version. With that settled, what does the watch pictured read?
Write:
**8:14**
